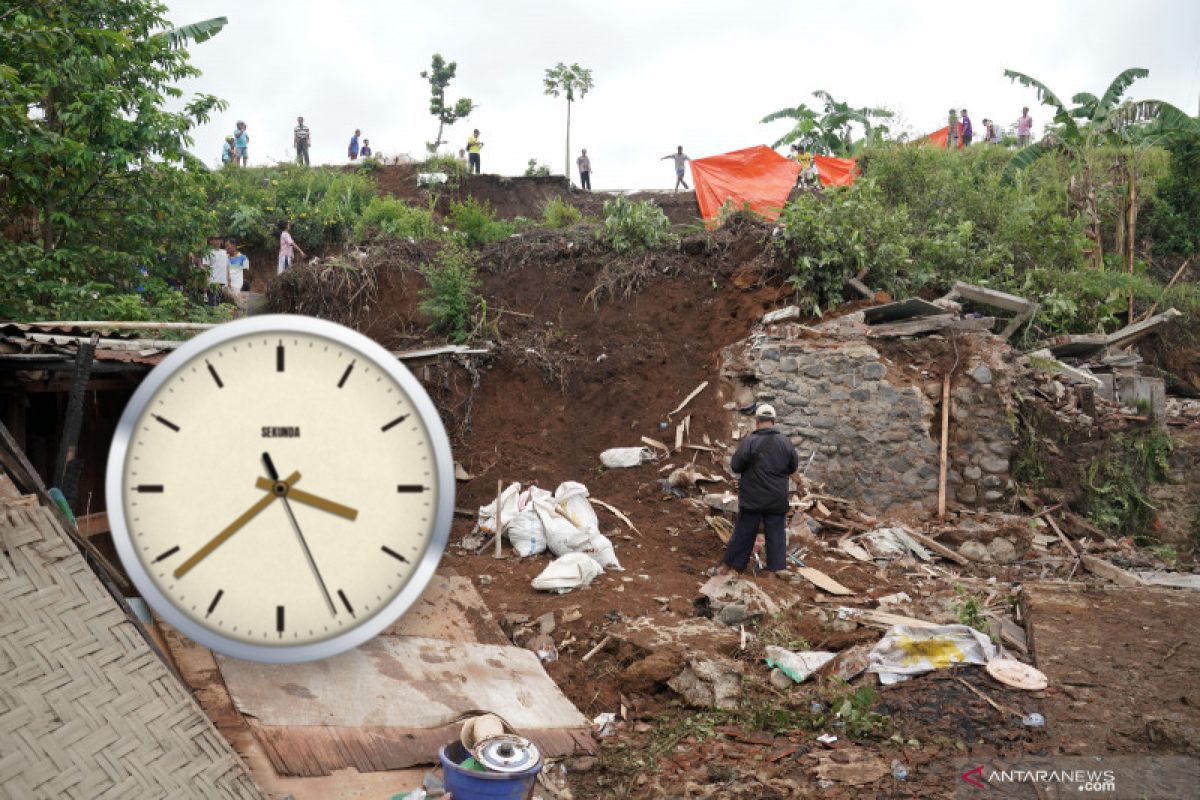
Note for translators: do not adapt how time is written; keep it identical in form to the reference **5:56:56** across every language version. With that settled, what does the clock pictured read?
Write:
**3:38:26**
